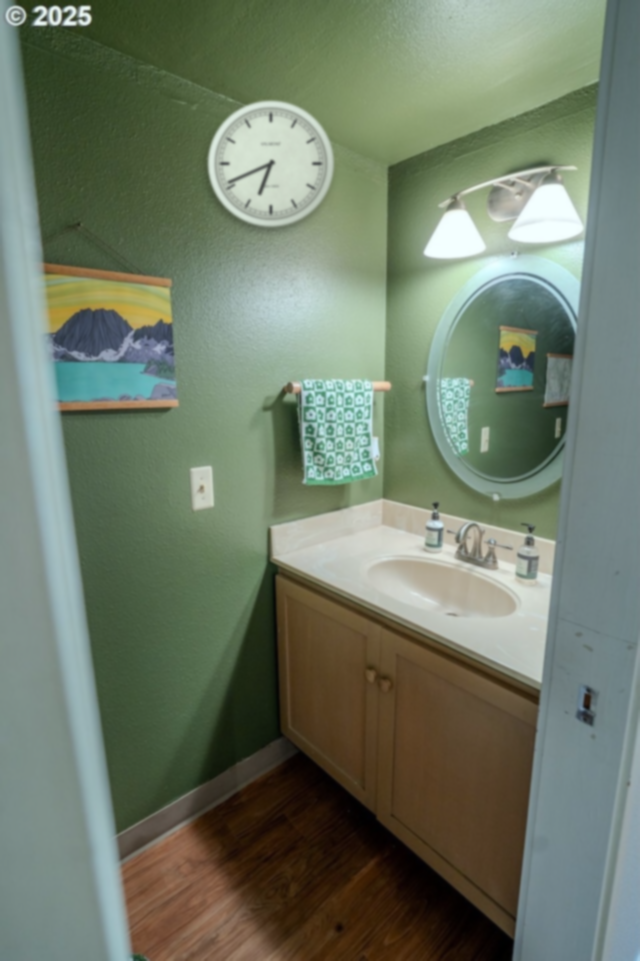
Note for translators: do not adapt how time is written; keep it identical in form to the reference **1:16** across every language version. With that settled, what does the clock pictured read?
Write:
**6:41**
